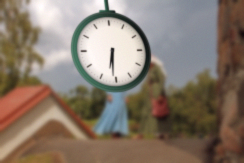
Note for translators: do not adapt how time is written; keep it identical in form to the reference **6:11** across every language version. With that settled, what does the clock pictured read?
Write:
**6:31**
